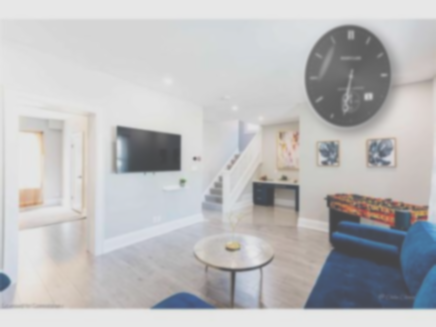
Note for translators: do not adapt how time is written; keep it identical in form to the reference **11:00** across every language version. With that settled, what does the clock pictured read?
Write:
**6:32**
